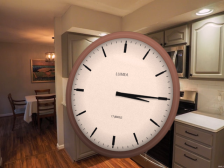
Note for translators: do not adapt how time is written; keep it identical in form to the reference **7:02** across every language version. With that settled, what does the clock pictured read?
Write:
**3:15**
